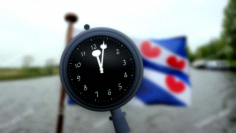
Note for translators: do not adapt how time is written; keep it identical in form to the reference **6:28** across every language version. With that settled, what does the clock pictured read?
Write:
**12:04**
